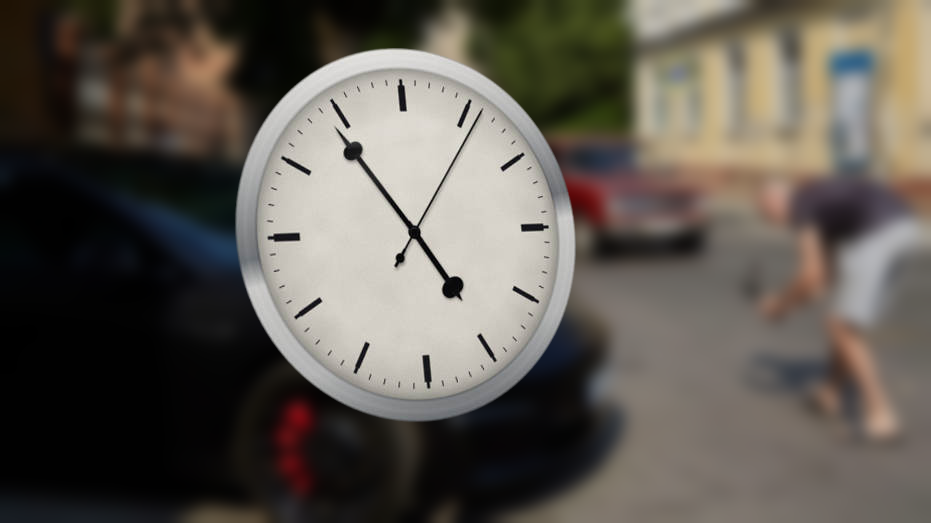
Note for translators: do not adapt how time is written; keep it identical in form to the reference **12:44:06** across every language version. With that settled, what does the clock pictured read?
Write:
**4:54:06**
